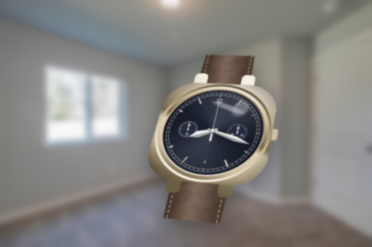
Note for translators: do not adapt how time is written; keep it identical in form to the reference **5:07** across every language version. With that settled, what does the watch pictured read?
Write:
**8:18**
